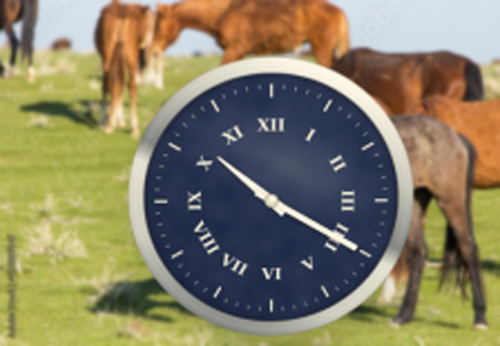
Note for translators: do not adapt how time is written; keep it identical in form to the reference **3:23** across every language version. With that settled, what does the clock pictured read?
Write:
**10:20**
